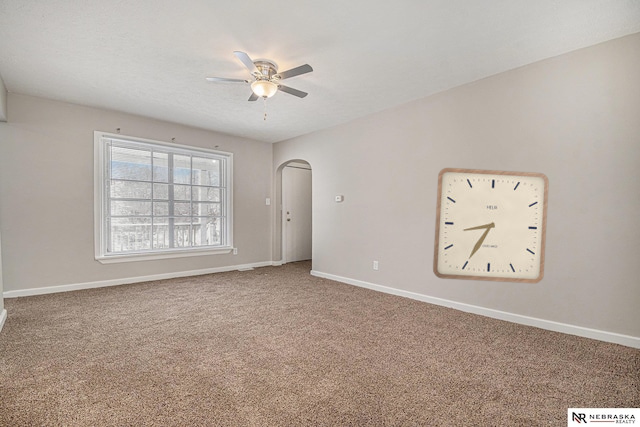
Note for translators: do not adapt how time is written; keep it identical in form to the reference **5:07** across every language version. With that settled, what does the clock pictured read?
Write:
**8:35**
